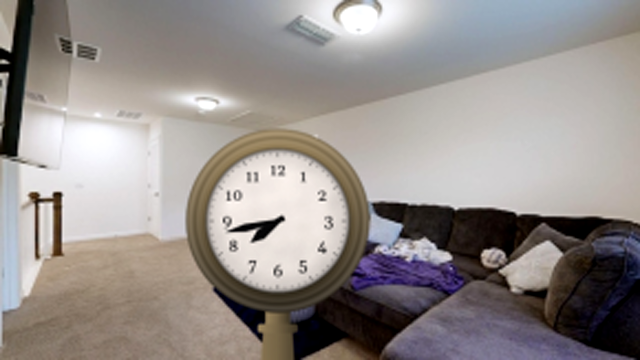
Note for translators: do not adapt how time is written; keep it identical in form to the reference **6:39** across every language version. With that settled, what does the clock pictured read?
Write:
**7:43**
